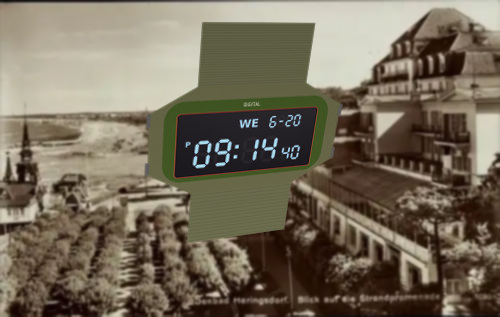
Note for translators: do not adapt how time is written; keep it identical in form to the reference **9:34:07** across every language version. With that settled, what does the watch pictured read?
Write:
**9:14:40**
